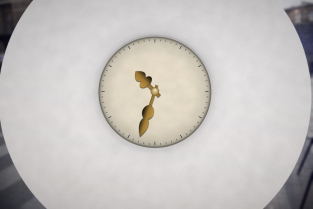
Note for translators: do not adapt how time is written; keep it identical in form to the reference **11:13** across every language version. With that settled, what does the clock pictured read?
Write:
**10:33**
